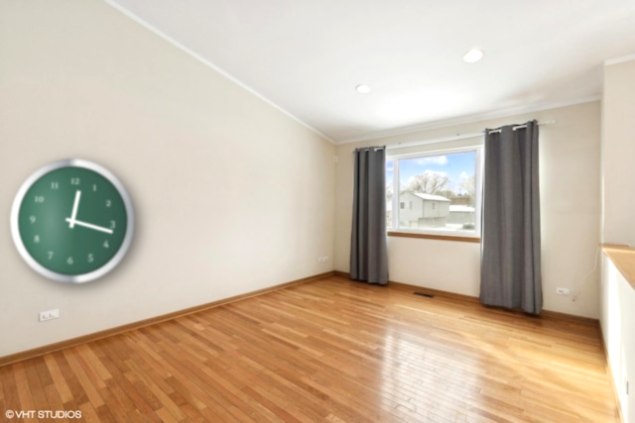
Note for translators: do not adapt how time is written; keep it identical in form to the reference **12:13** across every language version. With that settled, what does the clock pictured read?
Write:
**12:17**
